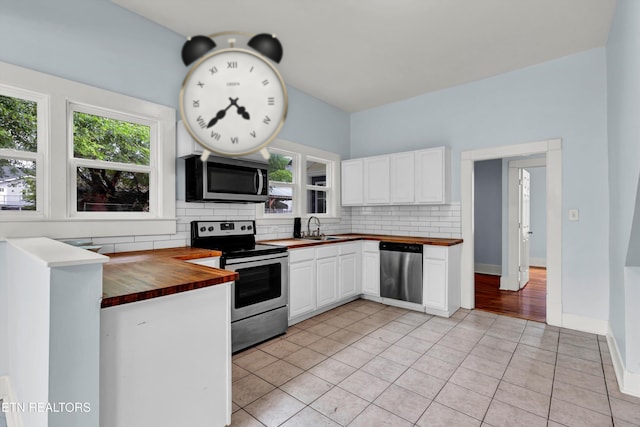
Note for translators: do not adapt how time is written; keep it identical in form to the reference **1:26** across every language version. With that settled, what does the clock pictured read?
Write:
**4:38**
